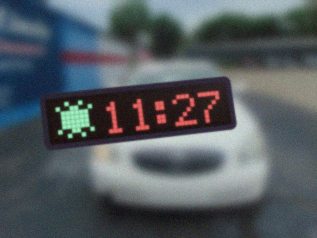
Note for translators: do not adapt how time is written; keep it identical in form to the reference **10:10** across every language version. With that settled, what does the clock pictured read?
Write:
**11:27**
